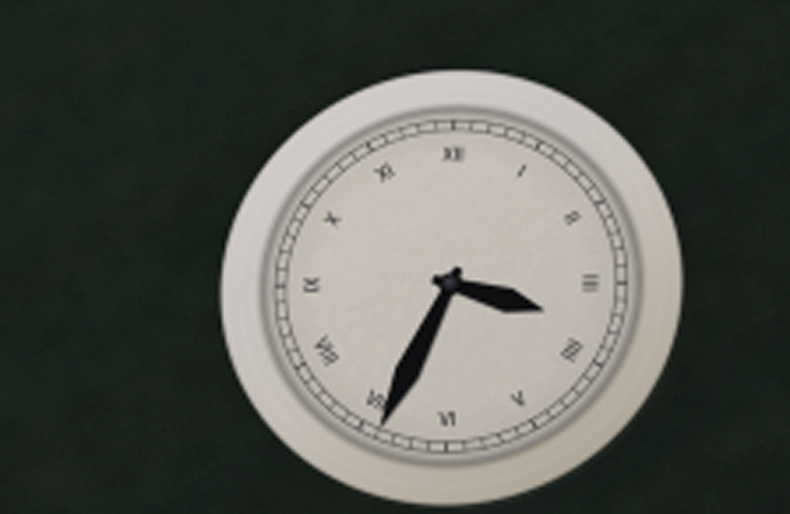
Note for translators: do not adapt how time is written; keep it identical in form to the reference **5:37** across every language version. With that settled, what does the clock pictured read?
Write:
**3:34**
